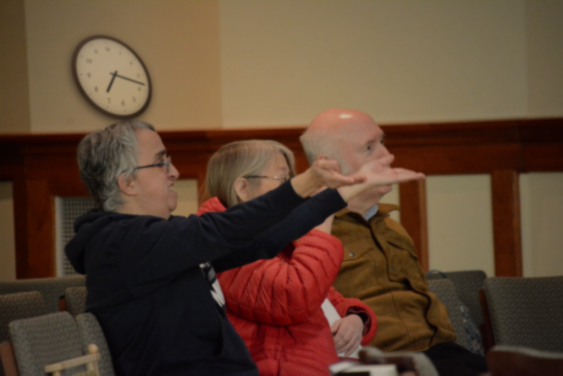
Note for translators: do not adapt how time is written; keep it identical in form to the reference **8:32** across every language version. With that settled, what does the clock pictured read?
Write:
**7:18**
